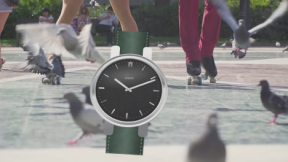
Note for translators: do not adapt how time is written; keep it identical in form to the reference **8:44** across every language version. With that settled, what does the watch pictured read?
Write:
**10:11**
